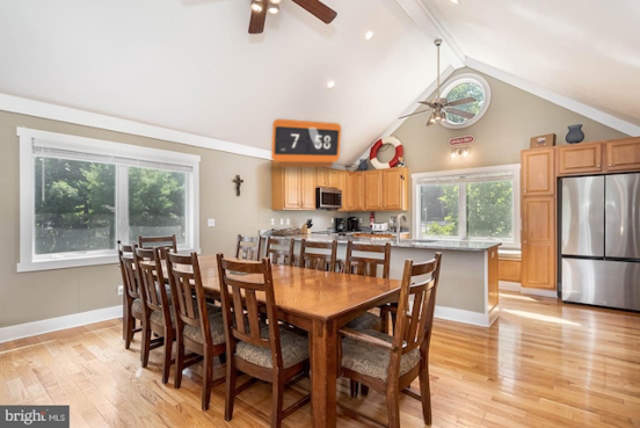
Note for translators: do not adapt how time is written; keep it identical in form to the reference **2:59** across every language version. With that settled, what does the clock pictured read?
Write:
**7:58**
